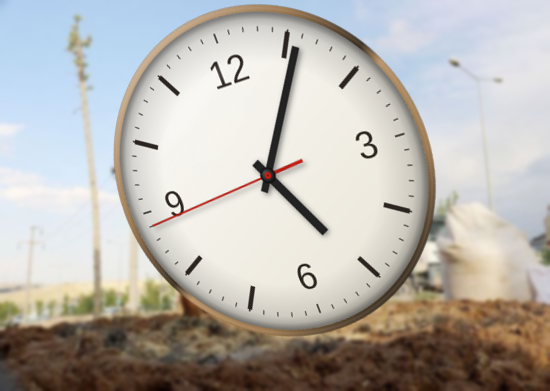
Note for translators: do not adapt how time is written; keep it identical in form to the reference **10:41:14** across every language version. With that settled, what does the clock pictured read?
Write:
**5:05:44**
